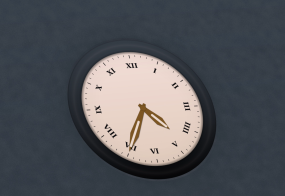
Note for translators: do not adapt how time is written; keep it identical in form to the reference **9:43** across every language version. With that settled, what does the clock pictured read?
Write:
**4:35**
